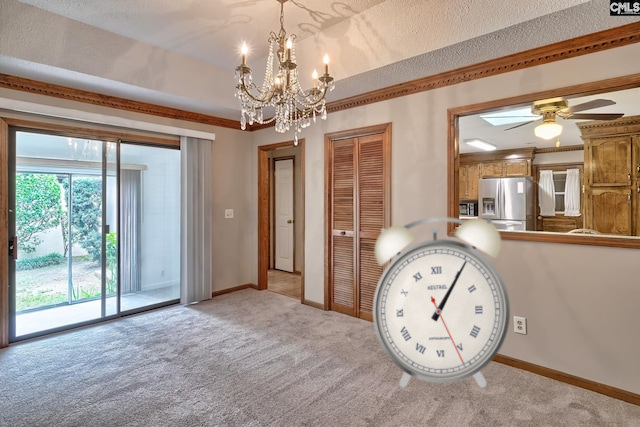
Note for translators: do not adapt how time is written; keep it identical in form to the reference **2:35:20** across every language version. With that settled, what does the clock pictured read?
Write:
**1:05:26**
